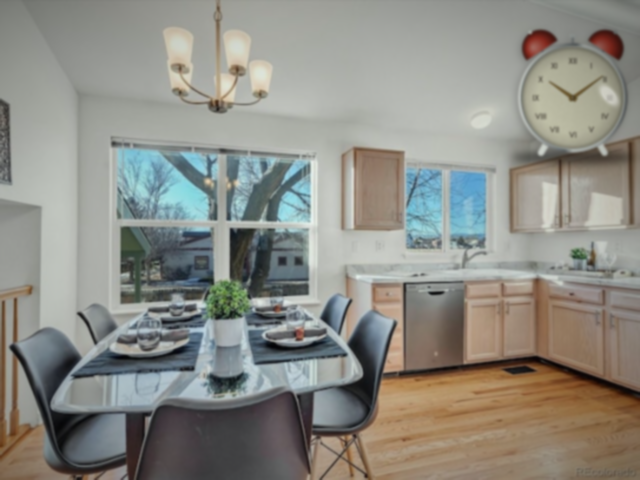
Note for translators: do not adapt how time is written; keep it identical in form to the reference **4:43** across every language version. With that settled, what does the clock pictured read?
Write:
**10:09**
